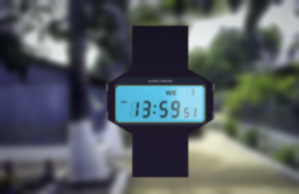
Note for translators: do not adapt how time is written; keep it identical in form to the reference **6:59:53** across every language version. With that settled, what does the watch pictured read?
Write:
**13:59:51**
